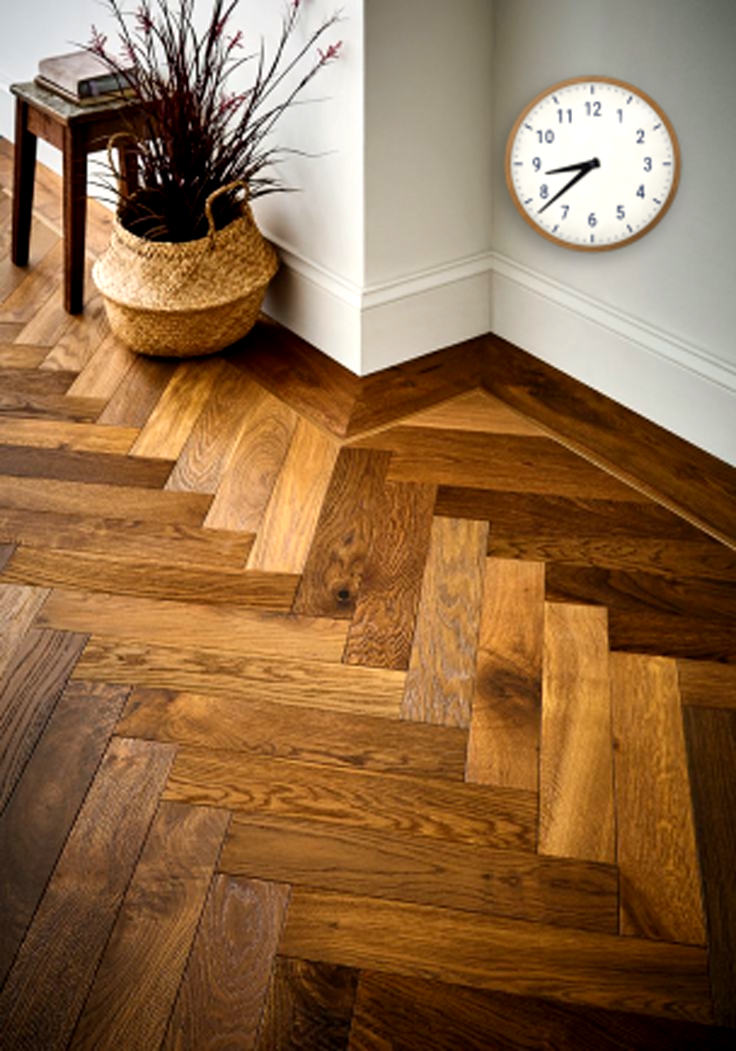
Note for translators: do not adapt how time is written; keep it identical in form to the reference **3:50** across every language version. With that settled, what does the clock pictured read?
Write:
**8:38**
